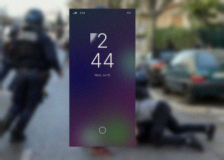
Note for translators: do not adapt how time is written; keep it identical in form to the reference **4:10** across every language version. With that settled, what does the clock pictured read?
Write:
**2:44**
